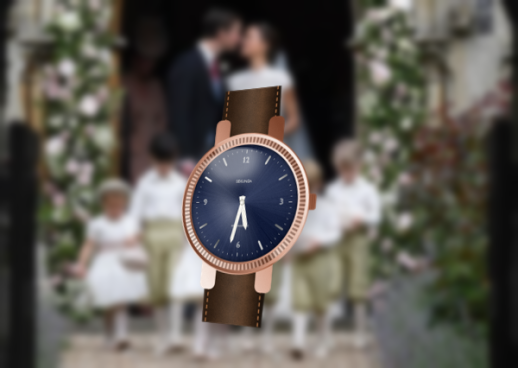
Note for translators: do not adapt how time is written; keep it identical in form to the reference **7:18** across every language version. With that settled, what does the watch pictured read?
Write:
**5:32**
